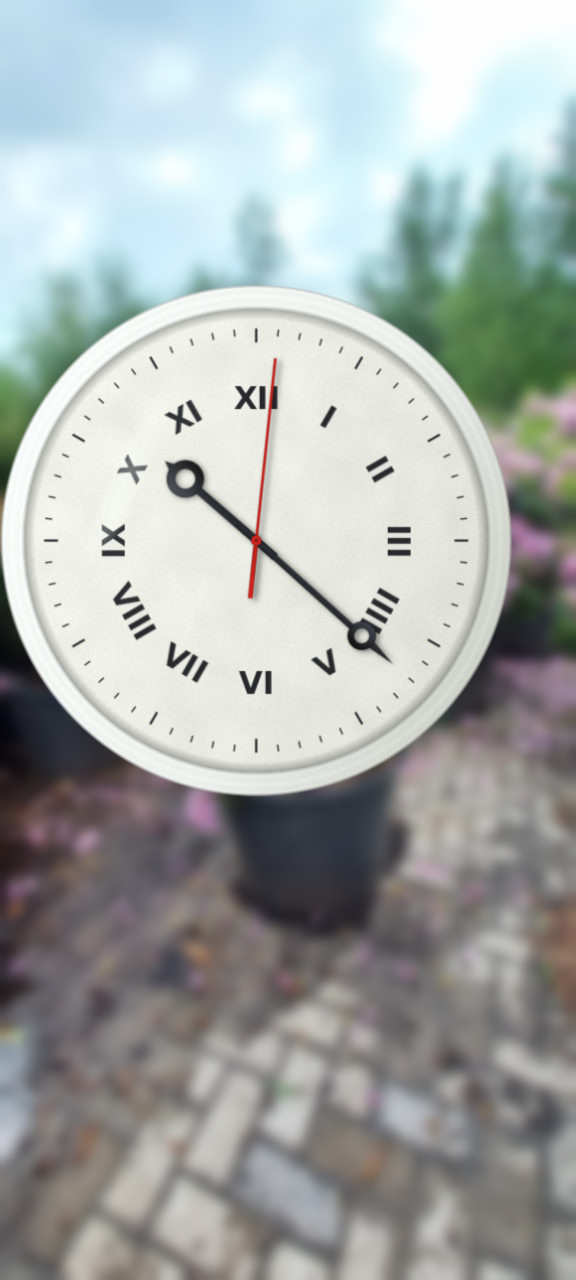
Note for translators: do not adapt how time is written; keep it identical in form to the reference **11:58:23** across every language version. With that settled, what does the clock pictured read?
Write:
**10:22:01**
